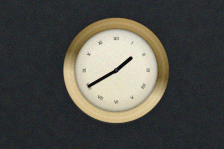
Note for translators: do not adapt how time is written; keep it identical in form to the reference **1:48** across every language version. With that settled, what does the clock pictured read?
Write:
**1:40**
